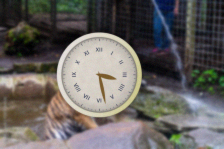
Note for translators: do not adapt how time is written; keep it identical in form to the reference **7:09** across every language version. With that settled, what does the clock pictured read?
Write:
**3:28**
